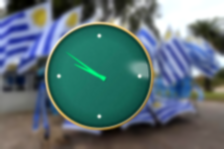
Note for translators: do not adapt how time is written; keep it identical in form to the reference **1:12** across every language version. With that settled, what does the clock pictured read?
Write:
**9:51**
